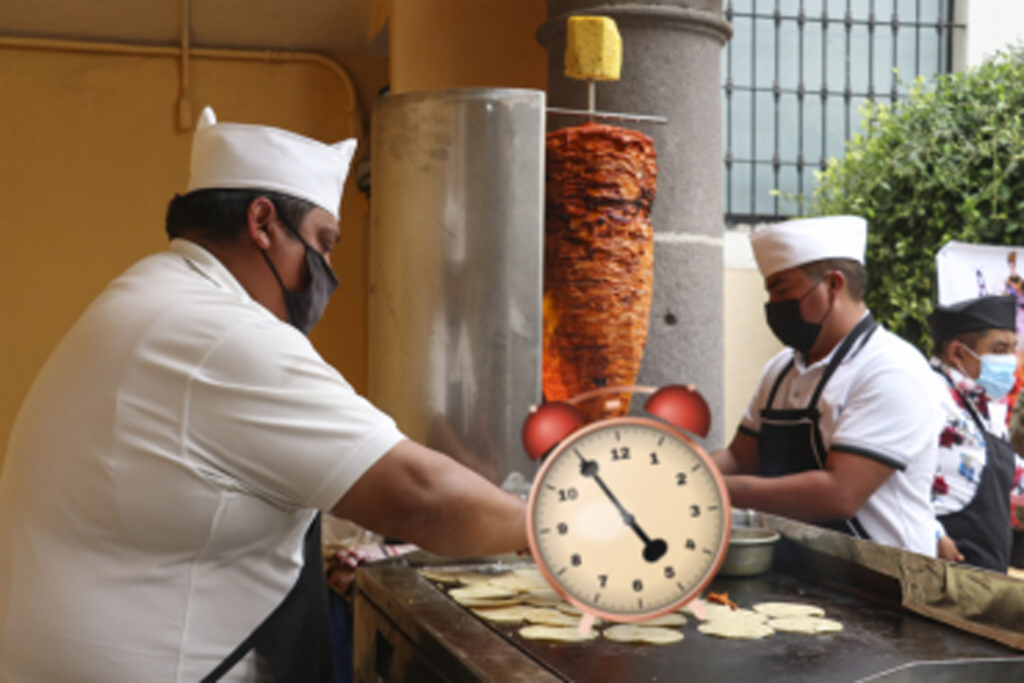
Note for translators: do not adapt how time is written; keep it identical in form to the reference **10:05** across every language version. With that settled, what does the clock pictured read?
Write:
**4:55**
